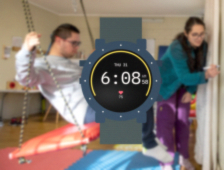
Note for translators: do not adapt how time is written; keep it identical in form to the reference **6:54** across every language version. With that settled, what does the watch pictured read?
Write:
**6:08**
